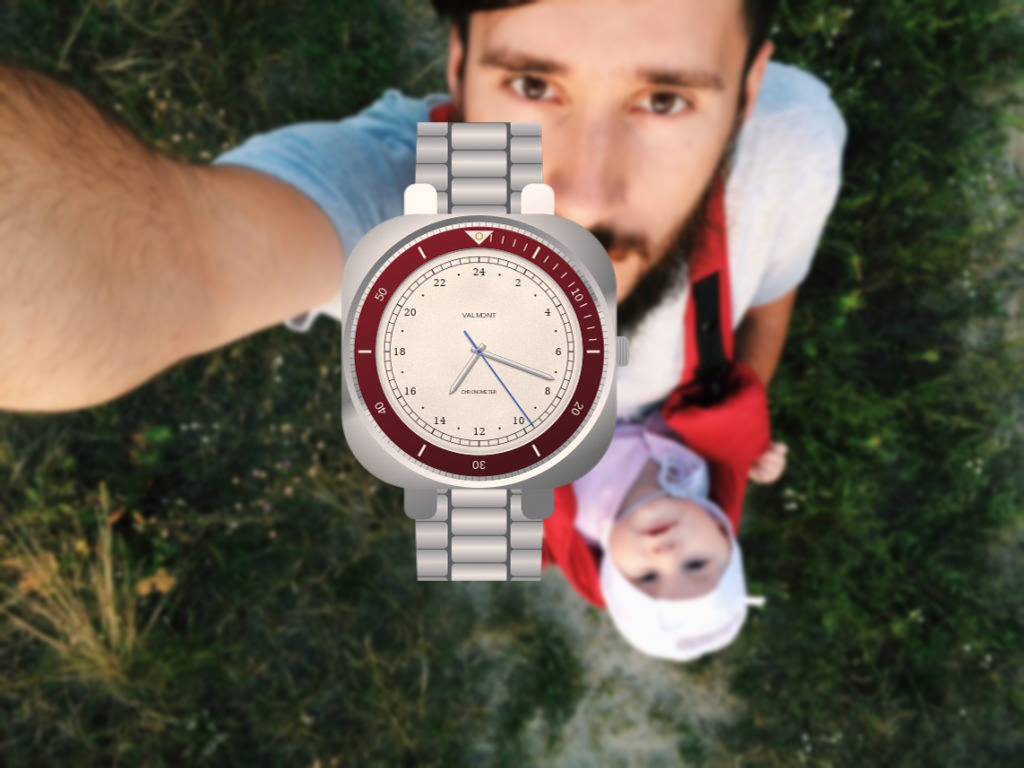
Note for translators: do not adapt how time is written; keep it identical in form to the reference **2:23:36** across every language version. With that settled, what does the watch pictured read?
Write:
**14:18:24**
